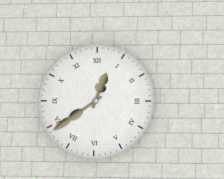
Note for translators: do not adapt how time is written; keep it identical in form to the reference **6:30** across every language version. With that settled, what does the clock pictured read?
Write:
**12:39**
